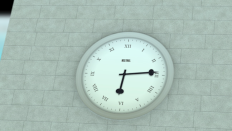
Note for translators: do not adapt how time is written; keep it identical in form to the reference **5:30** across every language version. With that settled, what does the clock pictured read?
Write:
**6:14**
